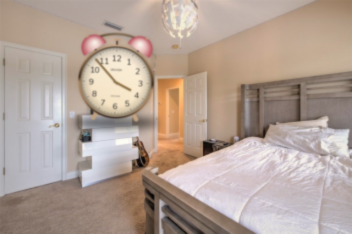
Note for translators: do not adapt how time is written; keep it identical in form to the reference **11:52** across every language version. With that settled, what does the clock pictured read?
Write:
**3:53**
